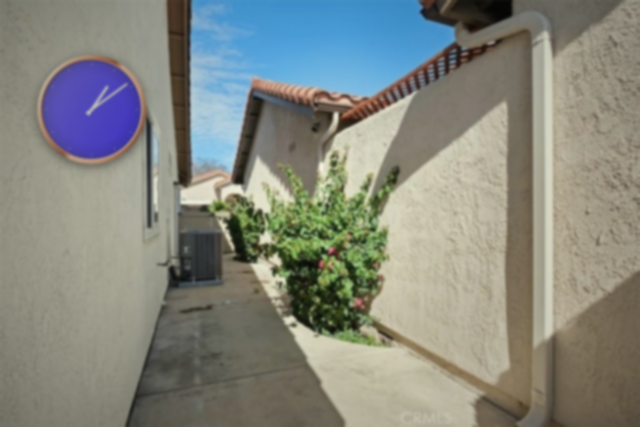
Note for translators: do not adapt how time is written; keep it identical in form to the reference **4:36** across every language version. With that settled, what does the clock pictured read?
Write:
**1:09**
